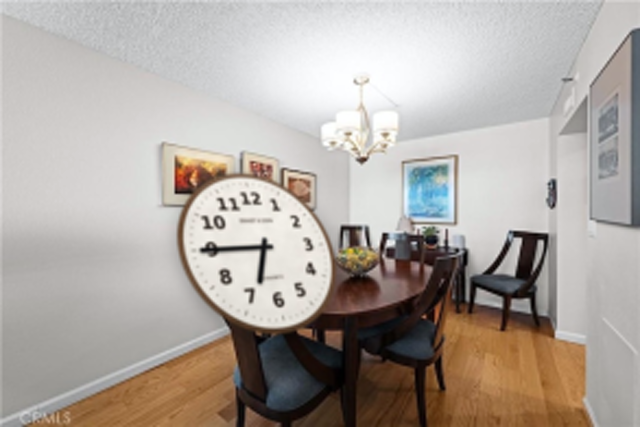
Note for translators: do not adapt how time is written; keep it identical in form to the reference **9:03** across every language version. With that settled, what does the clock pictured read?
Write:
**6:45**
